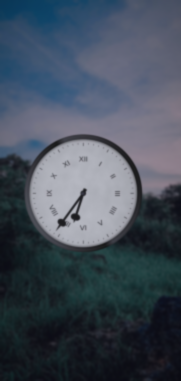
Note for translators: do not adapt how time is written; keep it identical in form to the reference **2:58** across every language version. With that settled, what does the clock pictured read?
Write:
**6:36**
